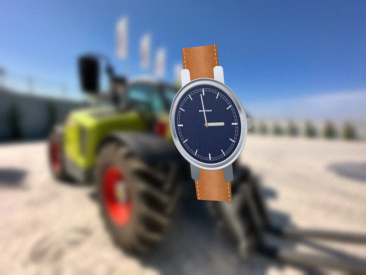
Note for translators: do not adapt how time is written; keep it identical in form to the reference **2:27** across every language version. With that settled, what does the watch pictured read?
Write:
**2:59**
